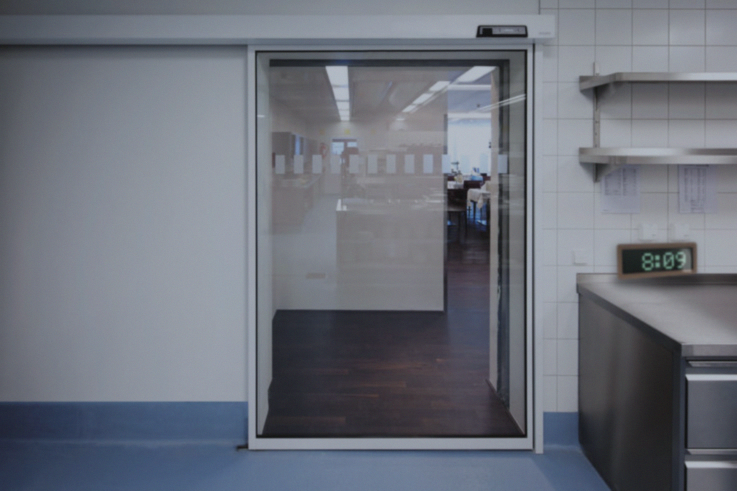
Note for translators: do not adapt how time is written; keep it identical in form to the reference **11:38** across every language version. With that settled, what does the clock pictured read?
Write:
**8:09**
